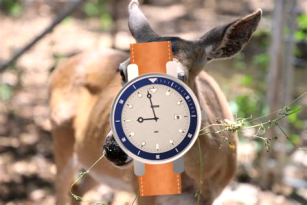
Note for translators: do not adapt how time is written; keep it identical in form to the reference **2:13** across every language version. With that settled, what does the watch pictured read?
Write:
**8:58**
